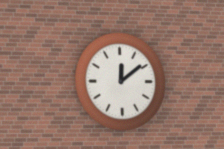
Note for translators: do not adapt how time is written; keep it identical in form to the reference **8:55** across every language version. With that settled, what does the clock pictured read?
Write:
**12:09**
